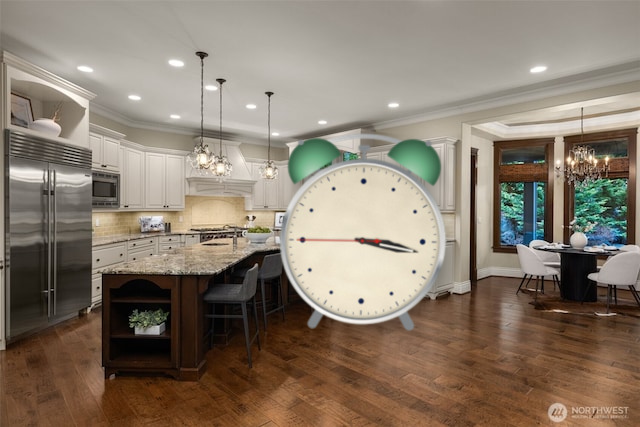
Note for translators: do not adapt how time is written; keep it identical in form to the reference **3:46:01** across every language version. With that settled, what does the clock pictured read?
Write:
**3:16:45**
